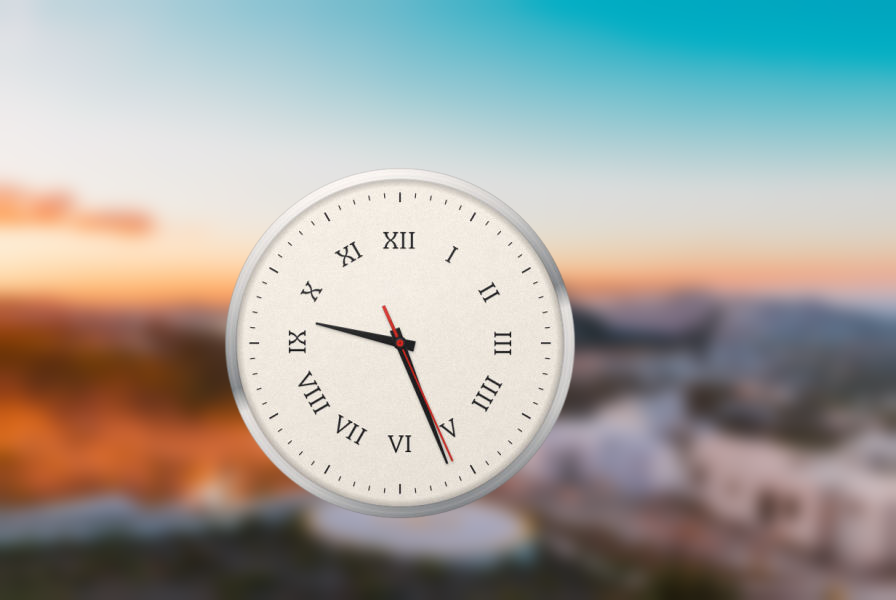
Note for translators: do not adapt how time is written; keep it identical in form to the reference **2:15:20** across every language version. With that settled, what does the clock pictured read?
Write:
**9:26:26**
